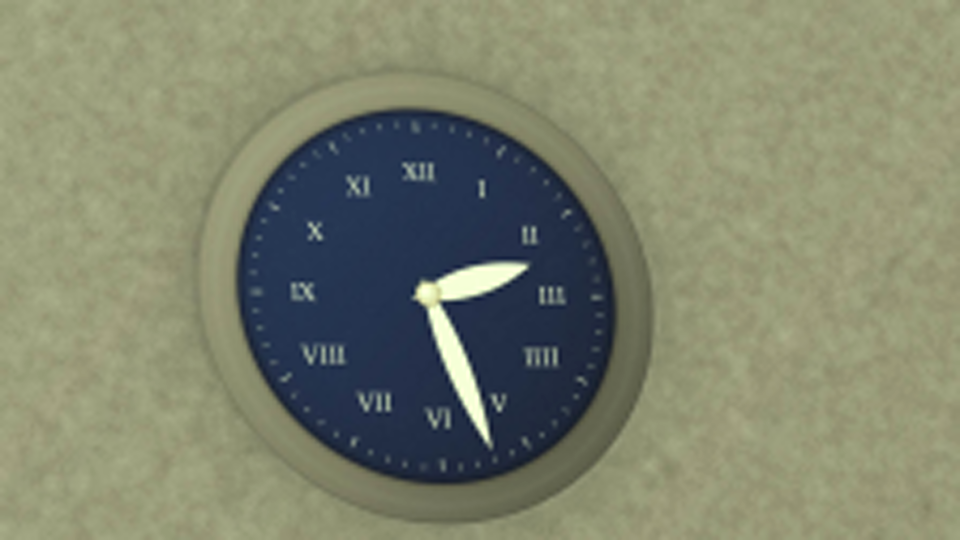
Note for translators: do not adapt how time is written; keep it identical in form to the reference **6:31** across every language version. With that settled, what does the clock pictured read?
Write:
**2:27**
